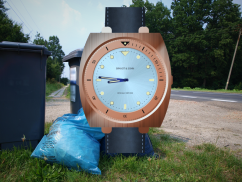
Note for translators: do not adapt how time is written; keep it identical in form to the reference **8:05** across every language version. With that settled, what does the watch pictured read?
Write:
**8:46**
